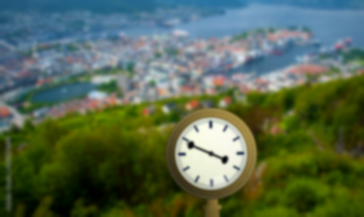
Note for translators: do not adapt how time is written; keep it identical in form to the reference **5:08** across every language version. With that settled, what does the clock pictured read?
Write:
**3:49**
